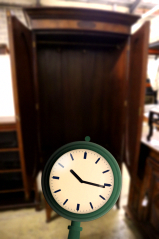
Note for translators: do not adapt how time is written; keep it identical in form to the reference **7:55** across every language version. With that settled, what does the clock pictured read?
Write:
**10:16**
